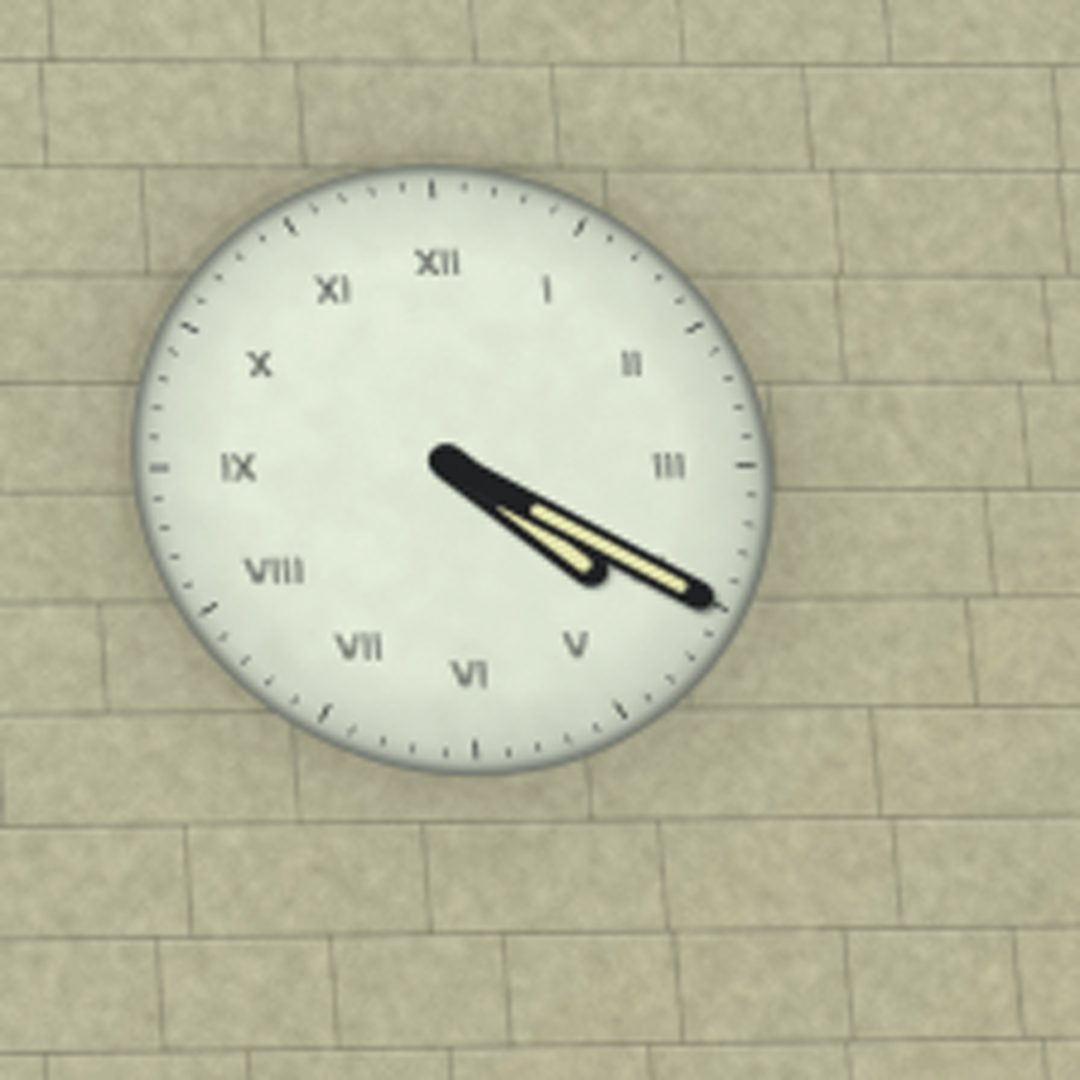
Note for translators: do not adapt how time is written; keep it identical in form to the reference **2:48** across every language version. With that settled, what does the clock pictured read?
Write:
**4:20**
